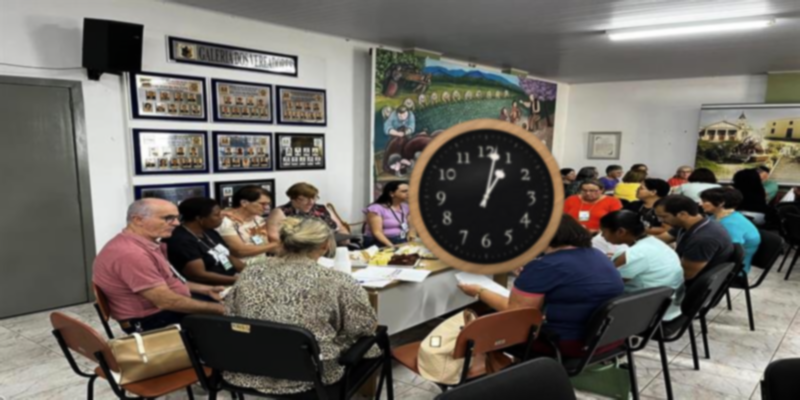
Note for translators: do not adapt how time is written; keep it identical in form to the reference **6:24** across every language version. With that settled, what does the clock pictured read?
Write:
**1:02**
